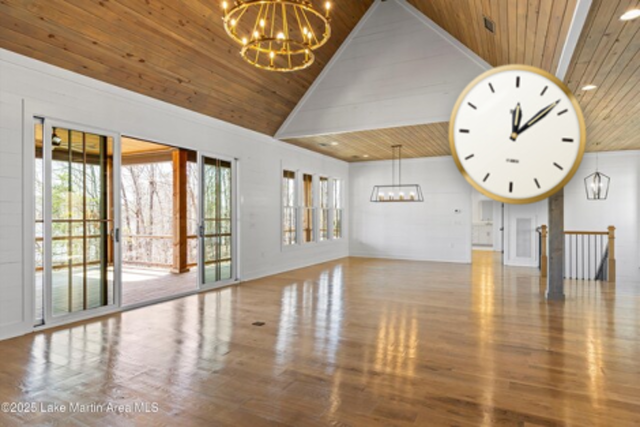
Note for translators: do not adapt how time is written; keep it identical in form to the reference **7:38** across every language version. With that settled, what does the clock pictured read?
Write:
**12:08**
